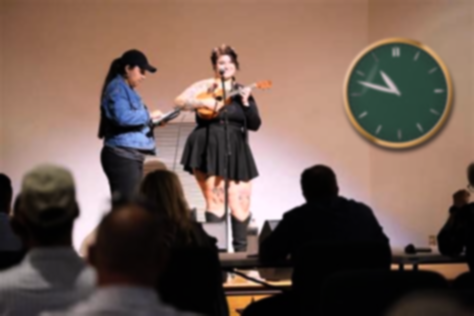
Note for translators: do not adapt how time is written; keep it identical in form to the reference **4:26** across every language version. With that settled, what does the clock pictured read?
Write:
**10:48**
